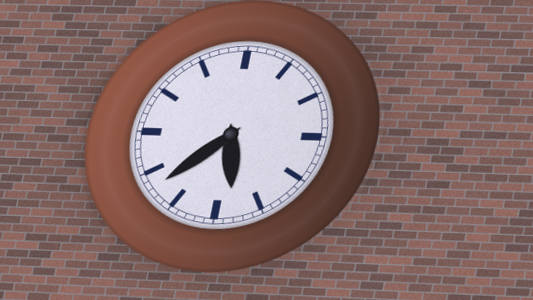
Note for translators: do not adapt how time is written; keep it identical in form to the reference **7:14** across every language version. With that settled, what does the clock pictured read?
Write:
**5:38**
